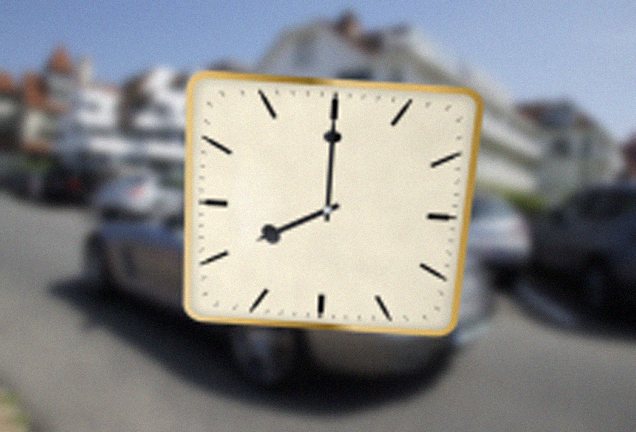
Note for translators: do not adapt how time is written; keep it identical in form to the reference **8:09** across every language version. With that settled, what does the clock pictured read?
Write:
**8:00**
